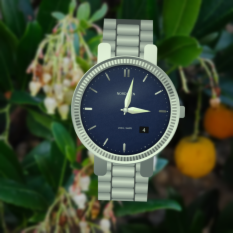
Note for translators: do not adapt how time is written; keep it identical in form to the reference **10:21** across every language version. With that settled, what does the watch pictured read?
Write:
**3:02**
